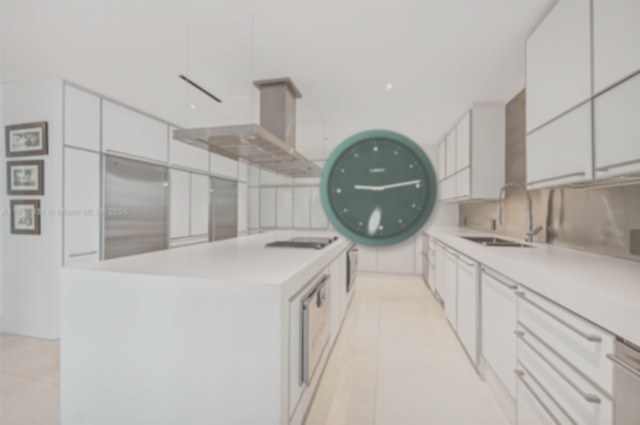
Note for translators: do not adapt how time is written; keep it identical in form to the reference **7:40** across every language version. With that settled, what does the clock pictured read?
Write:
**9:14**
